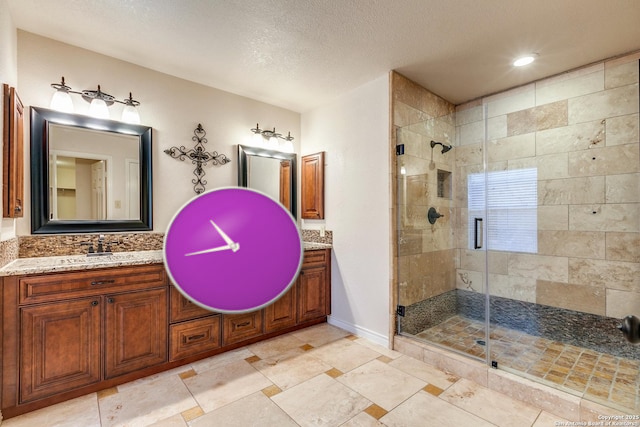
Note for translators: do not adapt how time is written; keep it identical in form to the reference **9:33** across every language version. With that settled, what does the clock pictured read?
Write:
**10:43**
